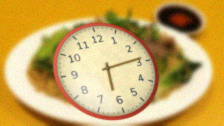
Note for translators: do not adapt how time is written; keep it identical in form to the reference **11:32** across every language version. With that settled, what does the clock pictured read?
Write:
**6:14**
